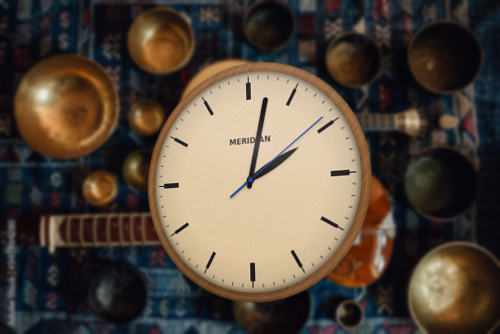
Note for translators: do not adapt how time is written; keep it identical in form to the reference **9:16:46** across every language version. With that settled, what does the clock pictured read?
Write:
**2:02:09**
